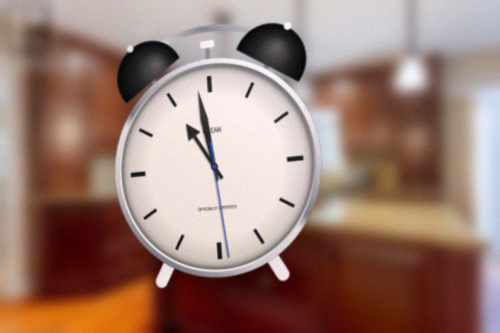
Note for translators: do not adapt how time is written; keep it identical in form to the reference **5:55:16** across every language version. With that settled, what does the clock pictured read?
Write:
**10:58:29**
